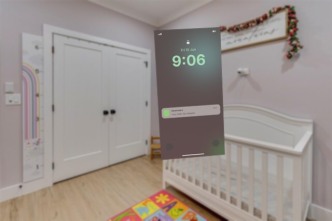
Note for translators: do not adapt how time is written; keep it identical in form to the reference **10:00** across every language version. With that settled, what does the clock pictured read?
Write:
**9:06**
